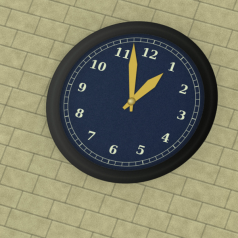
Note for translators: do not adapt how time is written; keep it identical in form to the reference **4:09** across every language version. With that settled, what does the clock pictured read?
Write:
**12:57**
